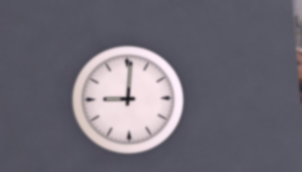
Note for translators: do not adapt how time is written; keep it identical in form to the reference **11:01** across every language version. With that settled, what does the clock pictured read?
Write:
**9:01**
